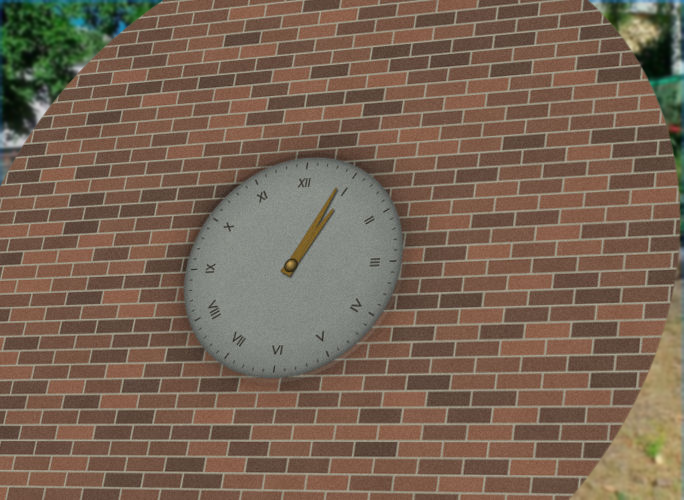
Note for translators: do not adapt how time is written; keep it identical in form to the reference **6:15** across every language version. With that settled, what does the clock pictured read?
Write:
**1:04**
